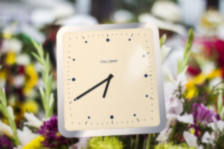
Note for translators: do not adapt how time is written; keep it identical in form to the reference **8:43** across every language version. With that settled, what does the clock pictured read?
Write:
**6:40**
